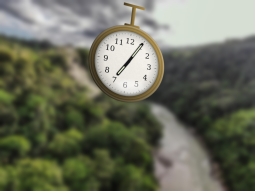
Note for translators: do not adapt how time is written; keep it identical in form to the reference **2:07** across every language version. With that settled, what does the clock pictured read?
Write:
**7:05**
